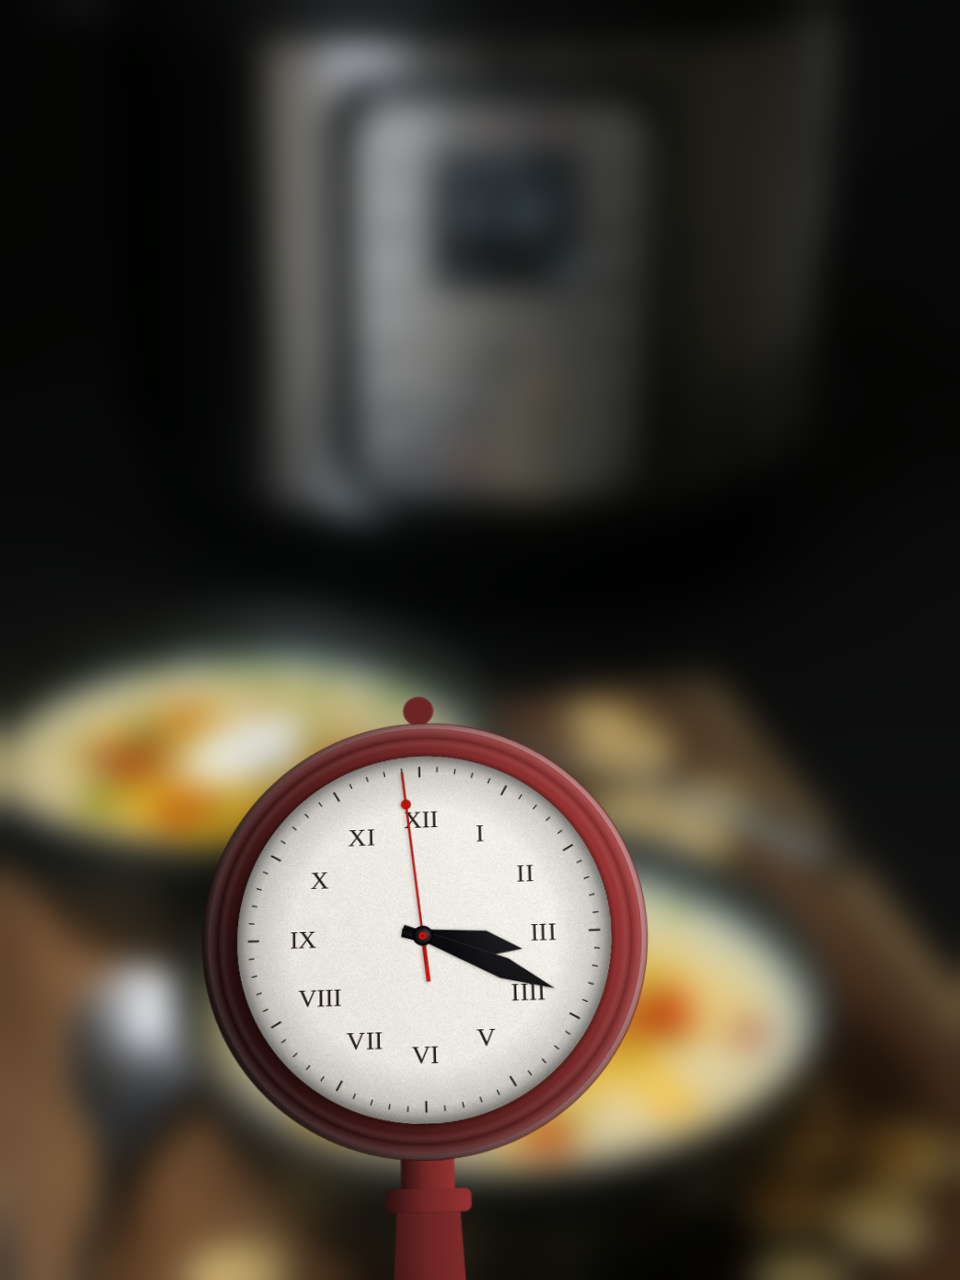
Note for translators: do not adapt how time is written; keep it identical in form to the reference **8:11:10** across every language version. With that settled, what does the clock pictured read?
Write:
**3:18:59**
